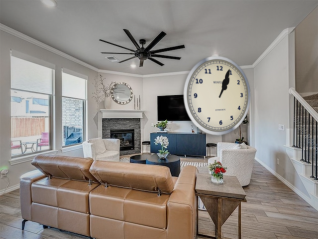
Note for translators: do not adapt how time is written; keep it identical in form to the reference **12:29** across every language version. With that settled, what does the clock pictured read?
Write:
**1:04**
